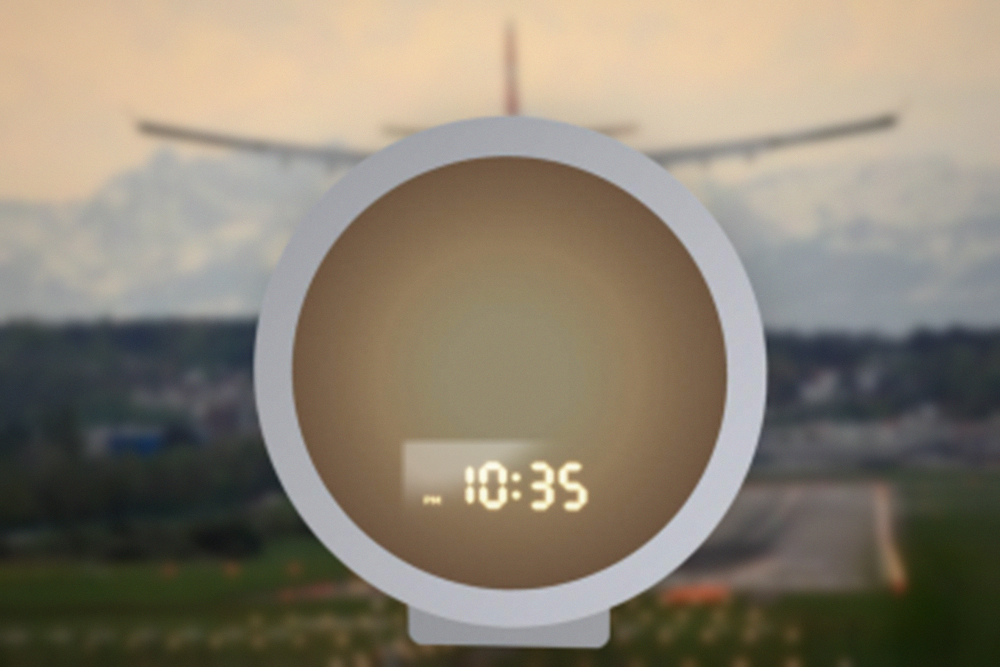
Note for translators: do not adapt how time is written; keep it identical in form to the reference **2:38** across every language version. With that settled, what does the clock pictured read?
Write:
**10:35**
